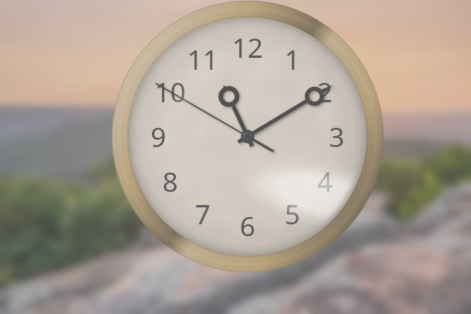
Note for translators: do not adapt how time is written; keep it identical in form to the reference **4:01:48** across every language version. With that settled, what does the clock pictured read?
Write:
**11:09:50**
